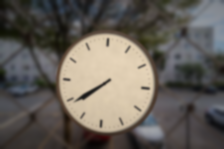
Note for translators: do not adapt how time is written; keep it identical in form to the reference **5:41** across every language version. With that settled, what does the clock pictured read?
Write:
**7:39**
